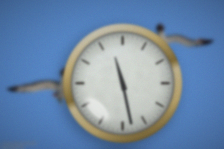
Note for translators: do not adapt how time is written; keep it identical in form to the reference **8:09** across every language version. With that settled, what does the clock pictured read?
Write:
**11:28**
